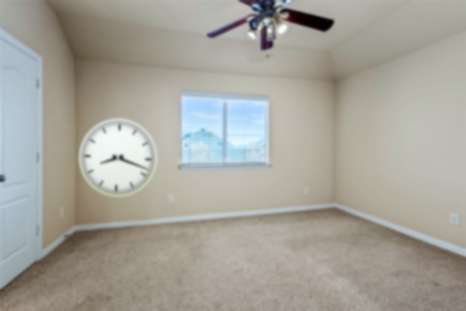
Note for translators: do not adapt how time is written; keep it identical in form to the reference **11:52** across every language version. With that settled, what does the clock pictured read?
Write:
**8:18**
